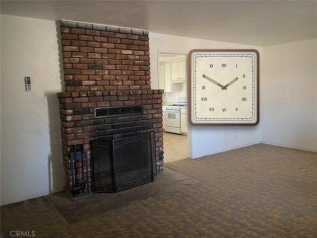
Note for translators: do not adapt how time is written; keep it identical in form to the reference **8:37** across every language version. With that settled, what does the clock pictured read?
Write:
**1:50**
